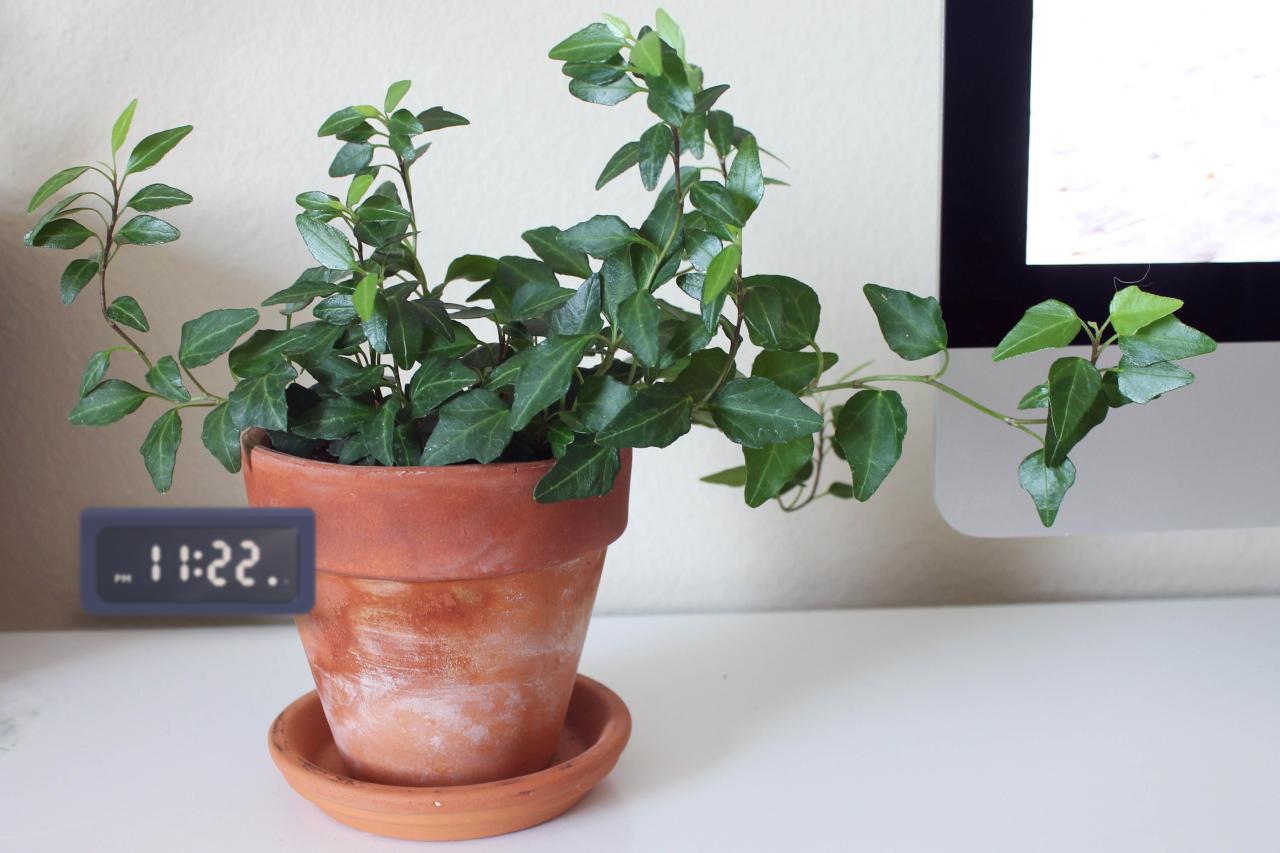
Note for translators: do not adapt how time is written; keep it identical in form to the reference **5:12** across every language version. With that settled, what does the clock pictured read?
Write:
**11:22**
